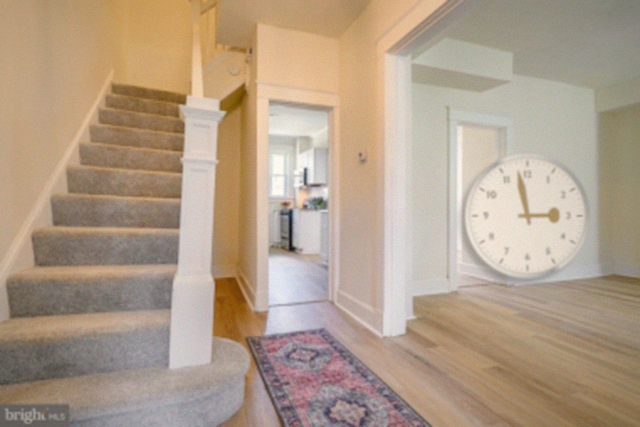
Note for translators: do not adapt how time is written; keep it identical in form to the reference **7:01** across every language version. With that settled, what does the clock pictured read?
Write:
**2:58**
